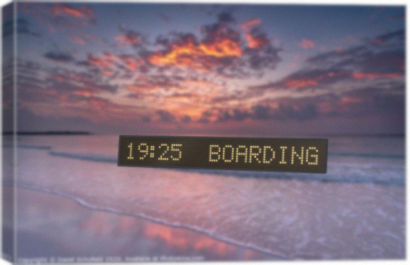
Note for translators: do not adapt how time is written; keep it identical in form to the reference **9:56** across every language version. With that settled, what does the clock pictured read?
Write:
**19:25**
